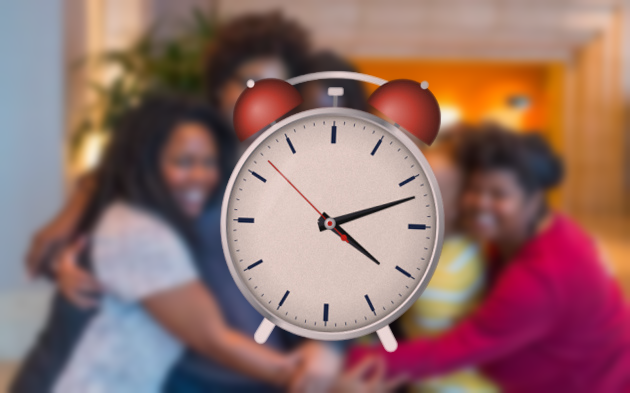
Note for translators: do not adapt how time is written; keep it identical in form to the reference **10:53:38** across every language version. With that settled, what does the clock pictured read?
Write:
**4:11:52**
